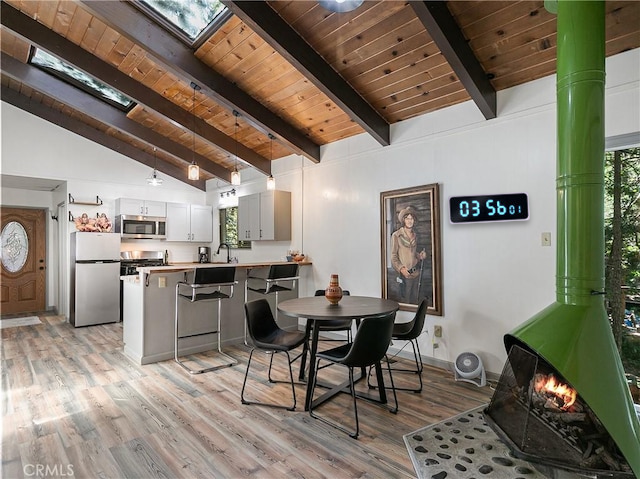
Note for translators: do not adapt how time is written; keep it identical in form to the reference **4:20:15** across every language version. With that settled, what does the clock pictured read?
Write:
**3:56:01**
